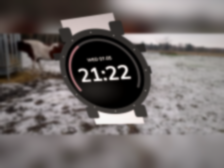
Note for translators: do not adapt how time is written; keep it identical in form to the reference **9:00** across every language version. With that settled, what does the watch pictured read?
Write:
**21:22**
